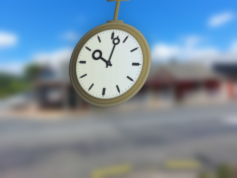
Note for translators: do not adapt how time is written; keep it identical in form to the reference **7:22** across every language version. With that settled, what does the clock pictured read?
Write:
**10:02**
